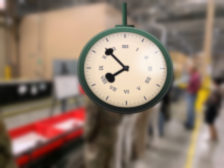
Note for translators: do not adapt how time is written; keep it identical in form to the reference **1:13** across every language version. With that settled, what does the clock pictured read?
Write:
**7:53**
